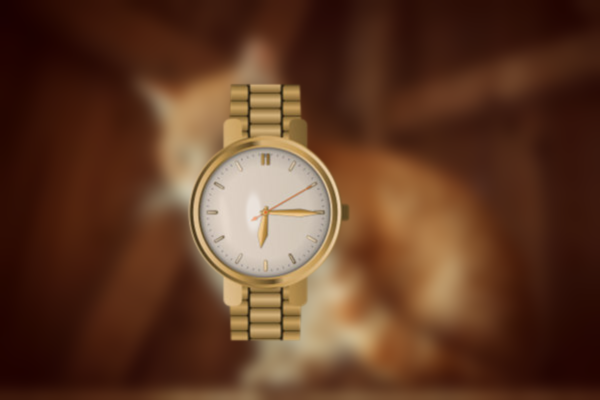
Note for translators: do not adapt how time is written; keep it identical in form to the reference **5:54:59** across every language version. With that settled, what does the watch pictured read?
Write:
**6:15:10**
